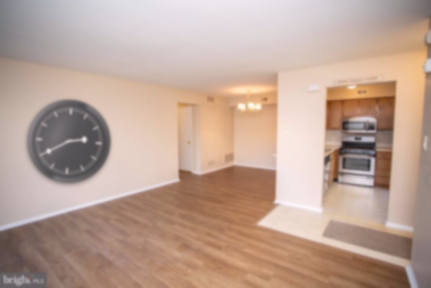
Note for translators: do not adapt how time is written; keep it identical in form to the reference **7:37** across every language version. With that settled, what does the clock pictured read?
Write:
**2:40**
